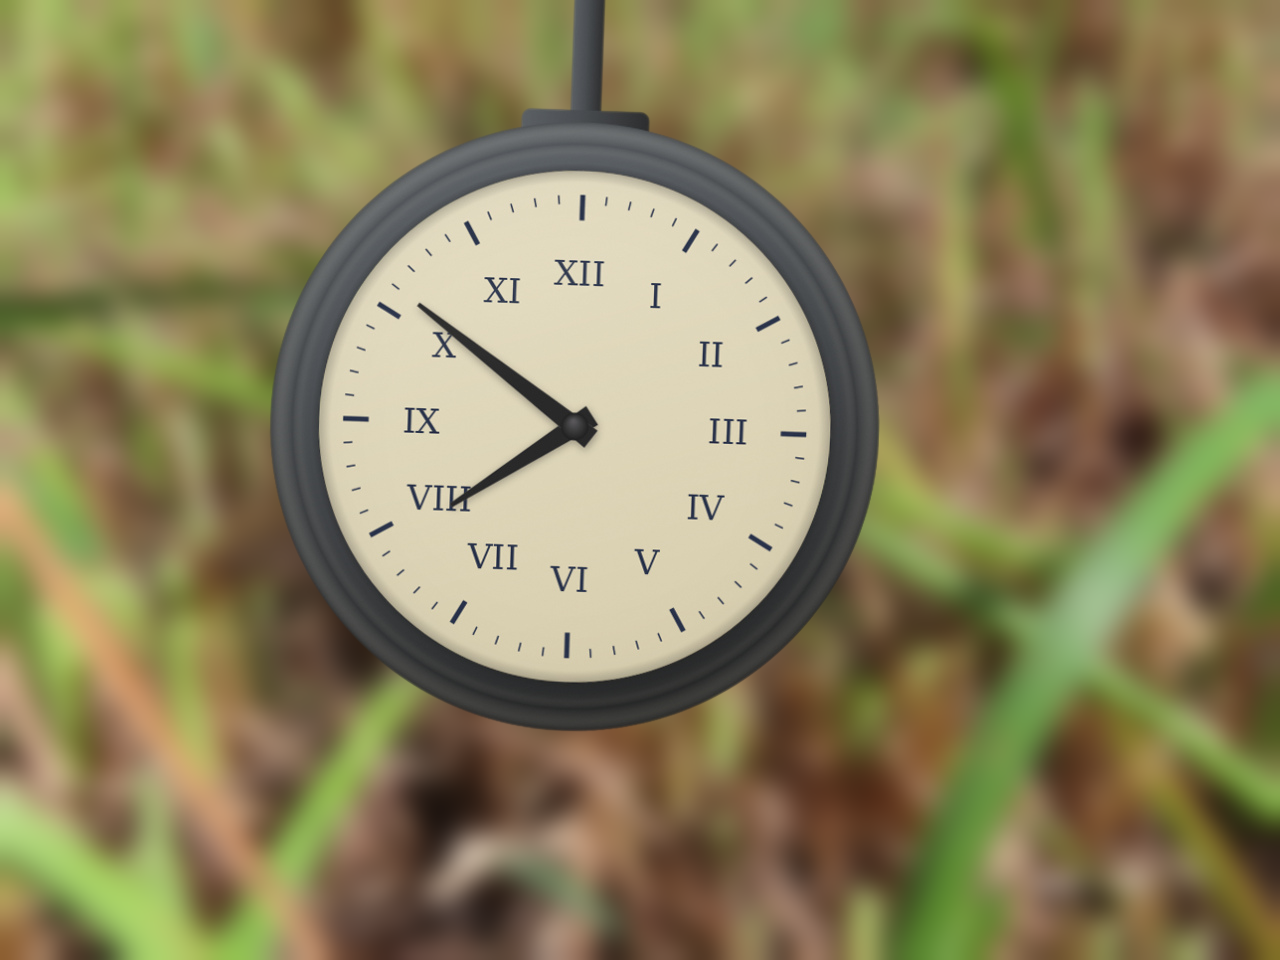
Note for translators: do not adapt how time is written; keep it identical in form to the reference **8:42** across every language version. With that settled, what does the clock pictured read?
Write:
**7:51**
